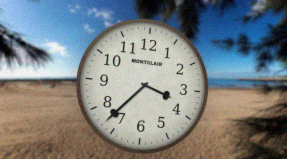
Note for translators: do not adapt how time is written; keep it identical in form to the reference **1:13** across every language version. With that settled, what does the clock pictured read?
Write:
**3:37**
